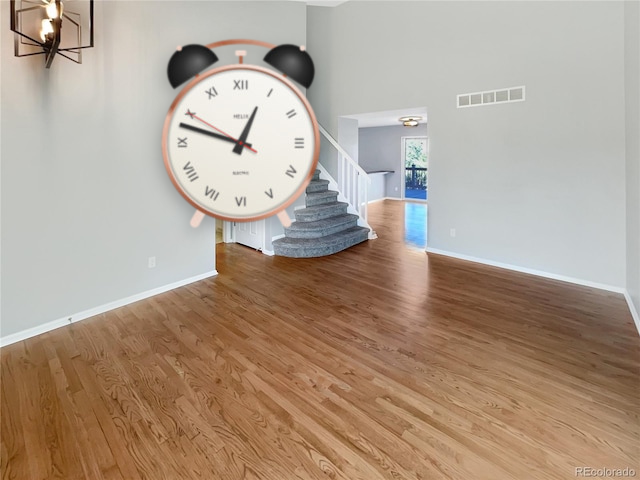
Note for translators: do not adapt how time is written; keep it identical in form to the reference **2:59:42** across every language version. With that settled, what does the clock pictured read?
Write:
**12:47:50**
